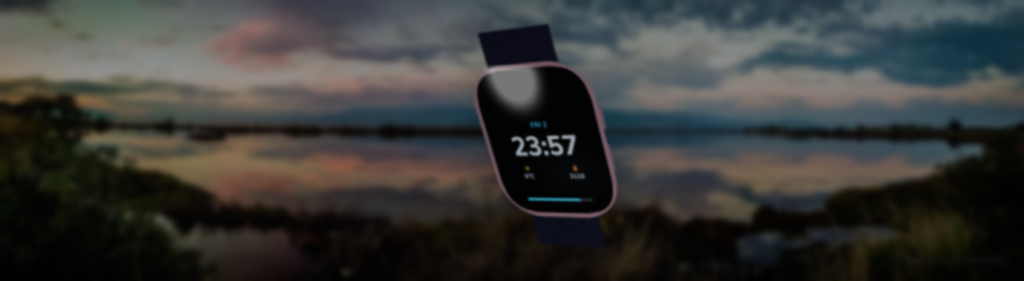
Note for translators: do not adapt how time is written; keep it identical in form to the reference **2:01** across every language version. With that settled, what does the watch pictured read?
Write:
**23:57**
